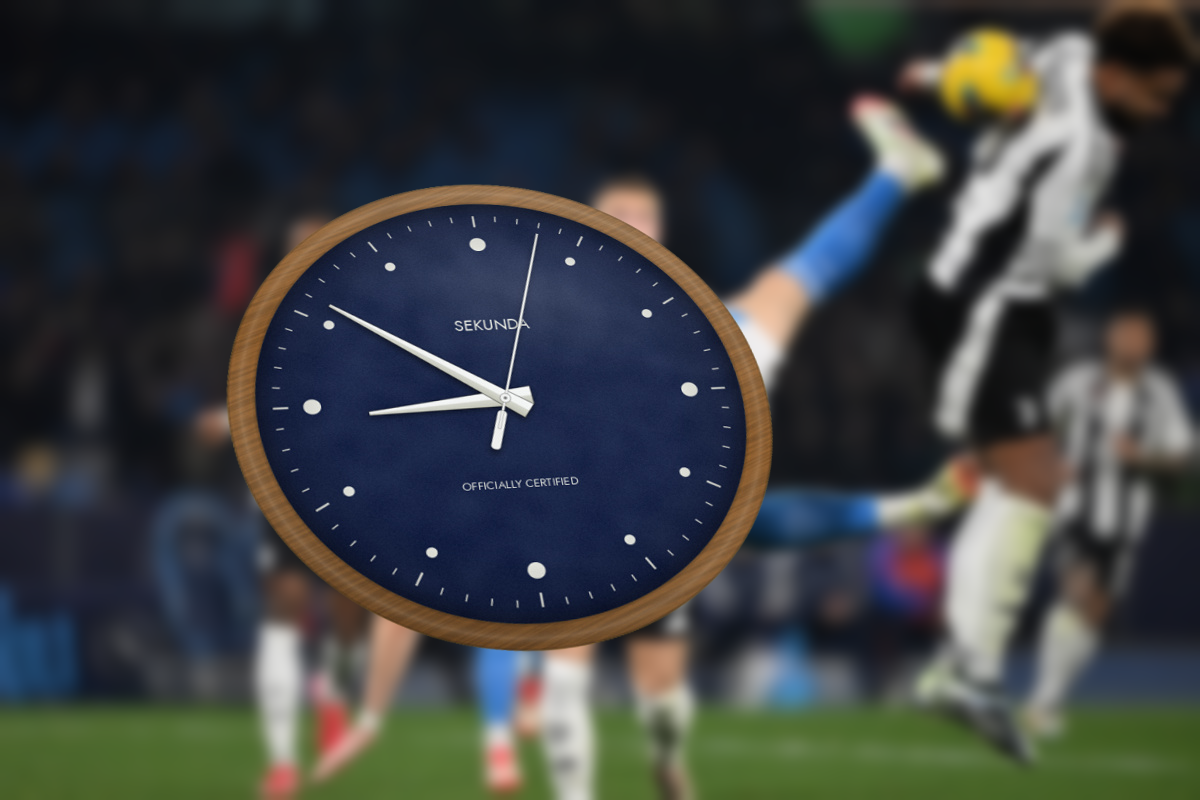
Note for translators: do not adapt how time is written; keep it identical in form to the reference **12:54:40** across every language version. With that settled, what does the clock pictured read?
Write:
**8:51:03**
